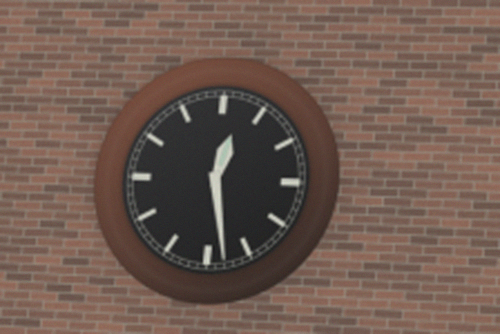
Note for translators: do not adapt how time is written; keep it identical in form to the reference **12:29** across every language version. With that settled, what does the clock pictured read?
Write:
**12:28**
